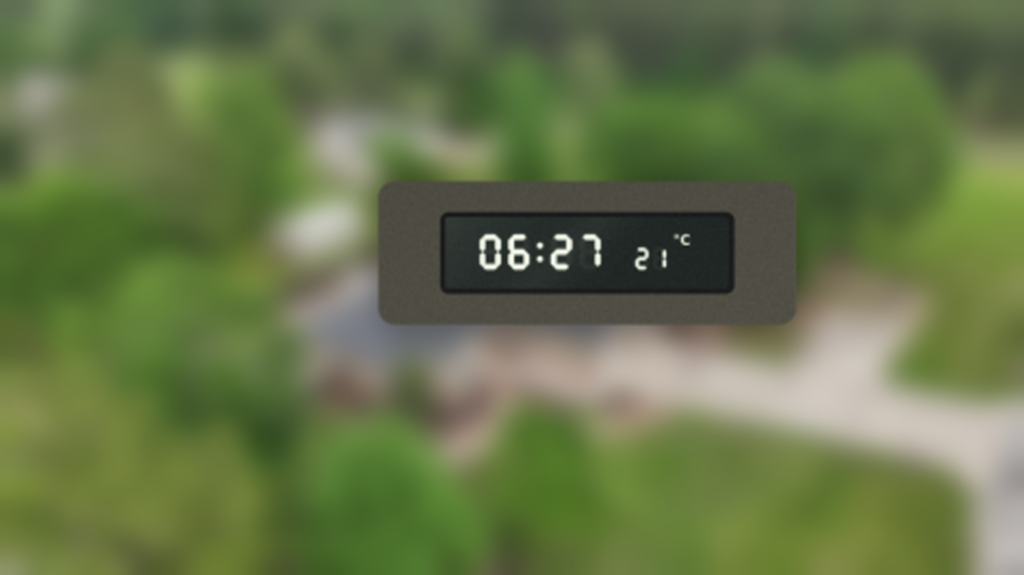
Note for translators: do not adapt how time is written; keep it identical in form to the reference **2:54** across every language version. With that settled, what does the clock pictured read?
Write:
**6:27**
